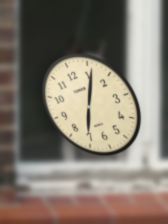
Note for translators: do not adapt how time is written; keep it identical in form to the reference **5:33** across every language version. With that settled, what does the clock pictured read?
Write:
**7:06**
